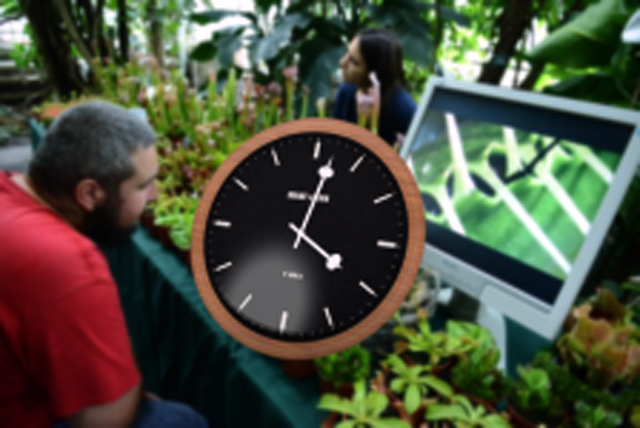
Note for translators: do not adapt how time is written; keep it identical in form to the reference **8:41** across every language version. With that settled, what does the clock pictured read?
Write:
**4:02**
